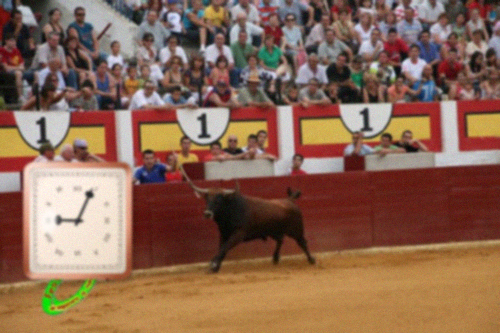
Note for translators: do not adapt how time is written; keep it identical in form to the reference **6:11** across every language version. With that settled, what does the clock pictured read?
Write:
**9:04**
